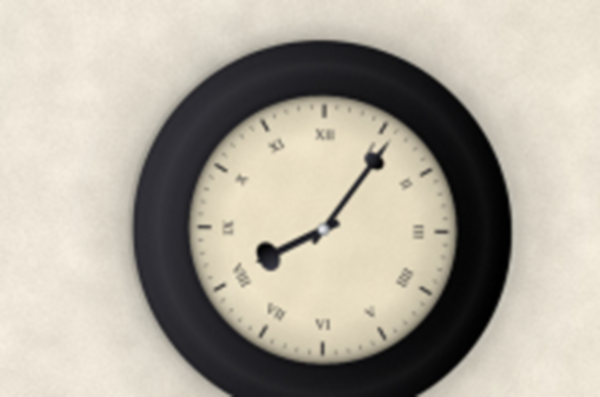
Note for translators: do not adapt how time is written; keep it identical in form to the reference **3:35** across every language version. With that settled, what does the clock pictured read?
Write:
**8:06**
